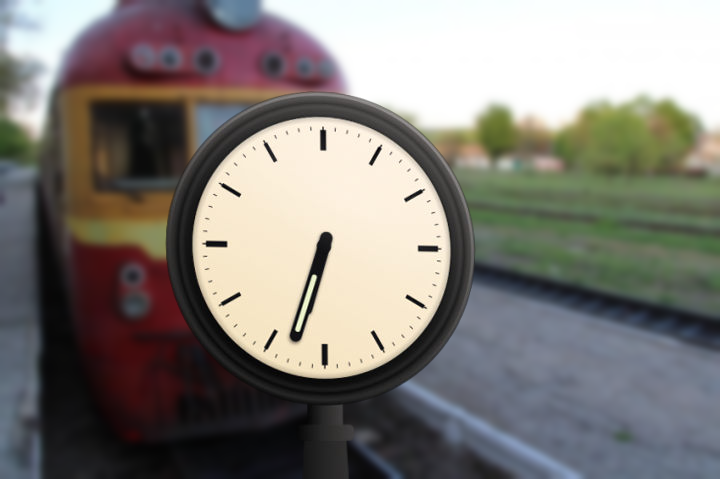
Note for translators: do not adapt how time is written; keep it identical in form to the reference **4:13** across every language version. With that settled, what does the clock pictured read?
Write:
**6:33**
